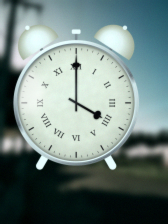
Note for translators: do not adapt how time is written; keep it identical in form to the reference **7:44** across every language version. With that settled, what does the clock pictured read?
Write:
**4:00**
